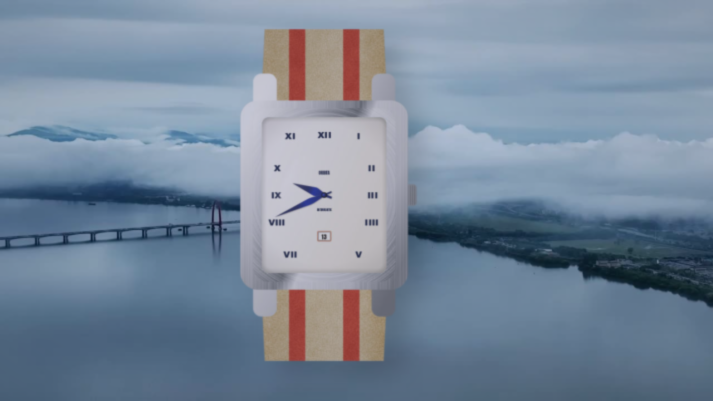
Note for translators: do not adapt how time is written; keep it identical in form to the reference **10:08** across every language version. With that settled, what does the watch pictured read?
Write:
**9:41**
